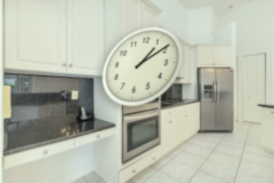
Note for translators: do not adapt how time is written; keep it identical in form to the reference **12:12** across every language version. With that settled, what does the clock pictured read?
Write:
**1:09**
